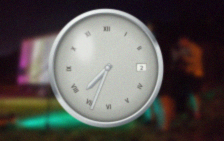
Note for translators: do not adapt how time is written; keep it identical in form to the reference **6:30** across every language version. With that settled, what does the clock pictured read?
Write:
**7:34**
